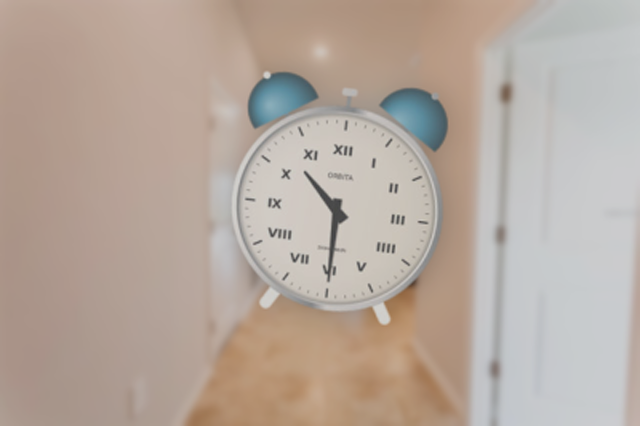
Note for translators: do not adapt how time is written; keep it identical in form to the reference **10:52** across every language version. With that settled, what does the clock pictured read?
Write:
**10:30**
